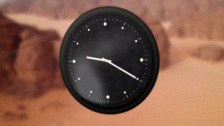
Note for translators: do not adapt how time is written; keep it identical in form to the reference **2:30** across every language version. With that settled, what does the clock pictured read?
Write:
**9:20**
